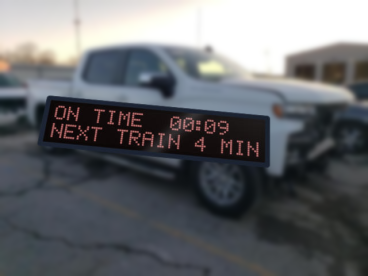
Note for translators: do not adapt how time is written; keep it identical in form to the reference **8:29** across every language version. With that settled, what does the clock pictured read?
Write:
**0:09**
